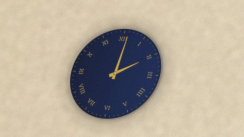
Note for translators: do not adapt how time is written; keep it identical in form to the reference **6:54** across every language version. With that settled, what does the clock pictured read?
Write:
**2:01**
